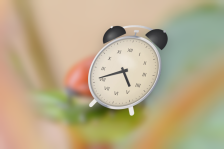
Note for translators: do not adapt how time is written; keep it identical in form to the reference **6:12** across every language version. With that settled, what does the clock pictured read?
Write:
**4:41**
